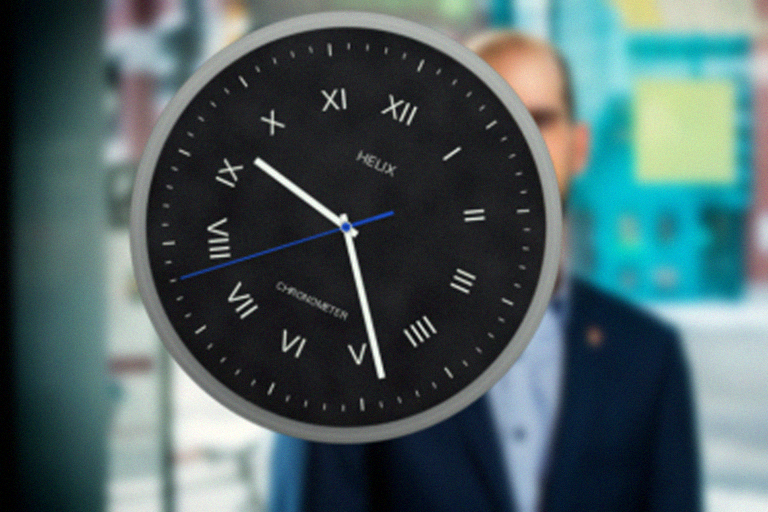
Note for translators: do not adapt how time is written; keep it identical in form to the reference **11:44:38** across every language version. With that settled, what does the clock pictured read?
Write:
**9:23:38**
